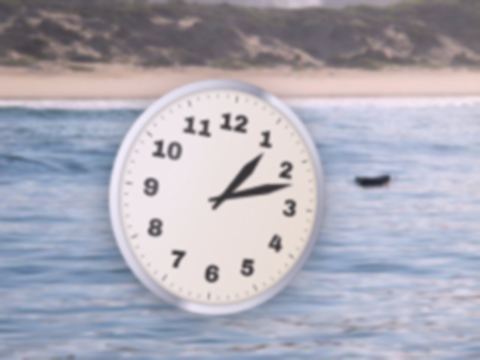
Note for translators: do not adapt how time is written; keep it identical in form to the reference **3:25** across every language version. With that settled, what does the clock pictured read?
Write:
**1:12**
